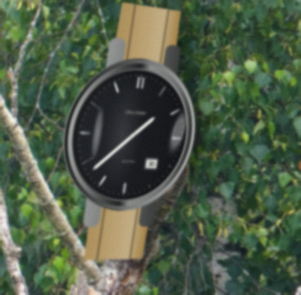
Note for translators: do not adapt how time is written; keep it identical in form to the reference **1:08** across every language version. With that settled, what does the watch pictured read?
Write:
**1:38**
